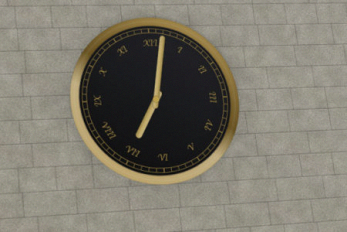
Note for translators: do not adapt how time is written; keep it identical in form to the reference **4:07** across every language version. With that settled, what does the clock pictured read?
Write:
**7:02**
